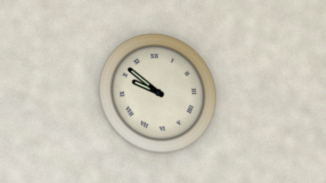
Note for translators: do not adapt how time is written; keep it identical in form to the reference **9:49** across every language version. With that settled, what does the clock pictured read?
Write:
**9:52**
